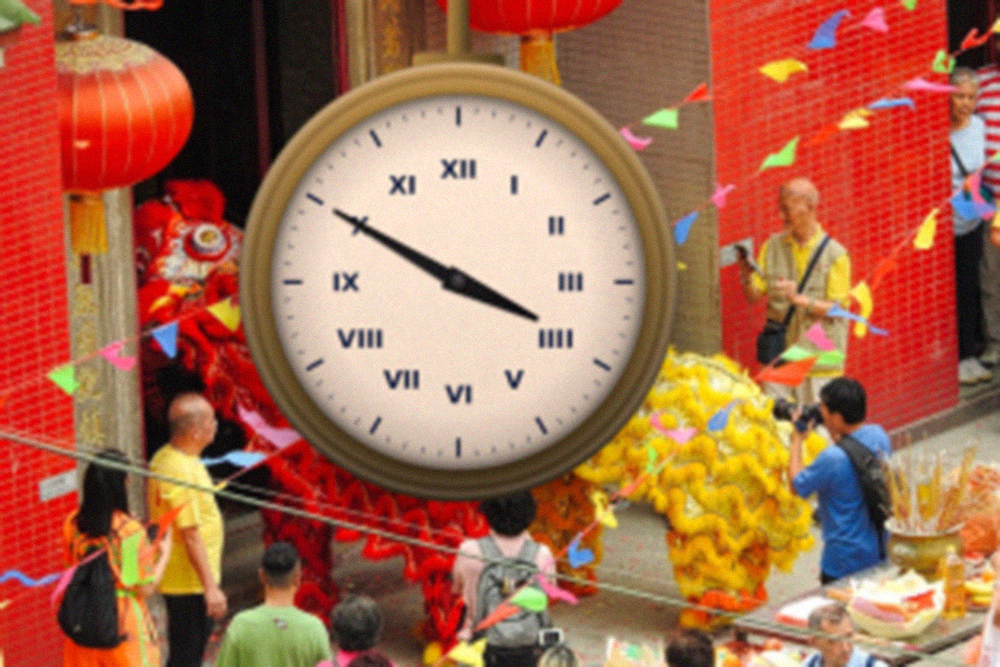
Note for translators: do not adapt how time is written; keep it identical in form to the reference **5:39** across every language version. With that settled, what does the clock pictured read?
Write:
**3:50**
